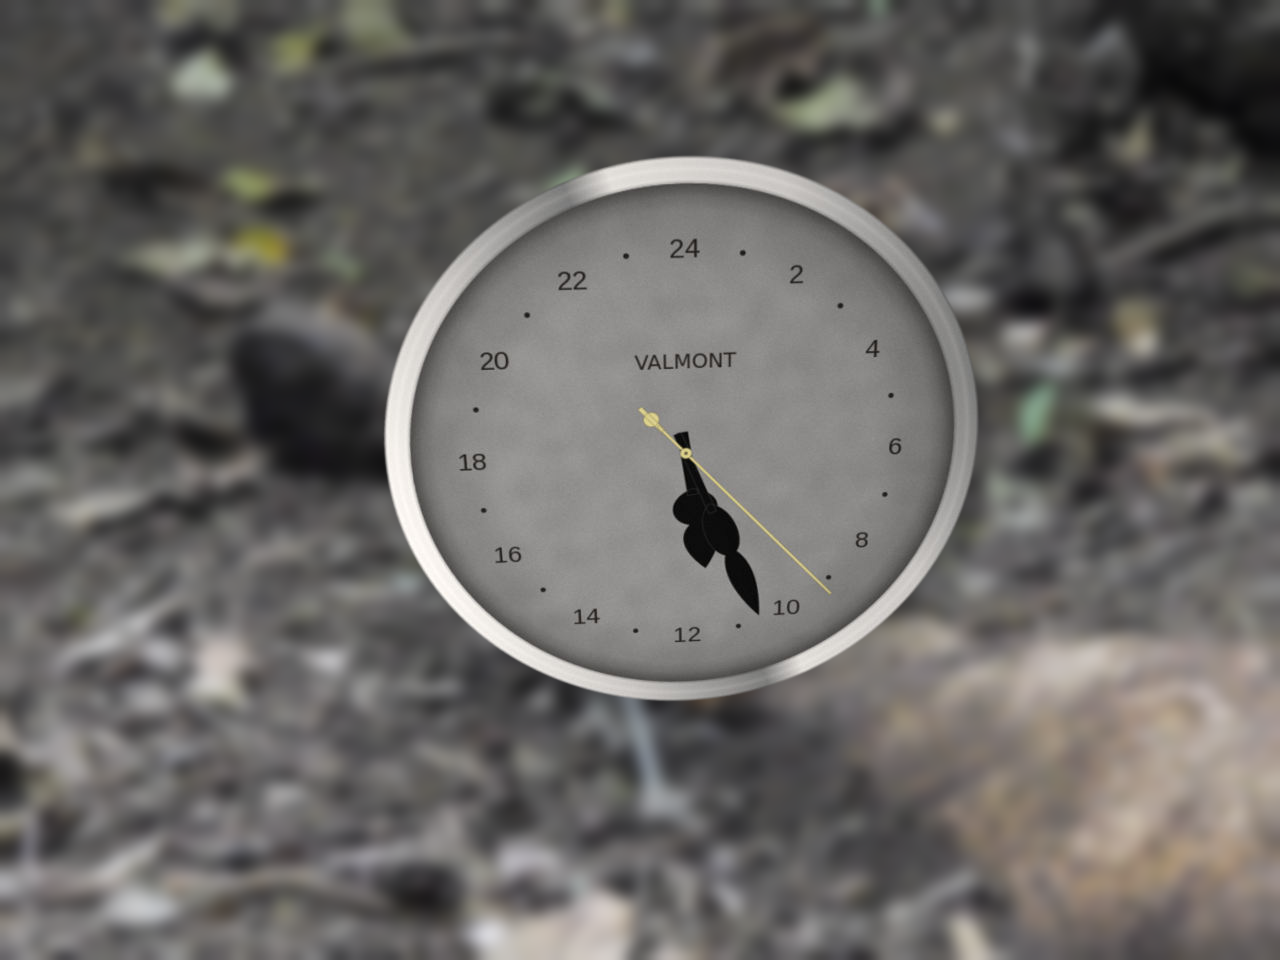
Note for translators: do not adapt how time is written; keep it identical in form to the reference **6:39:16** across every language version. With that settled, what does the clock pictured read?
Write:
**11:26:23**
